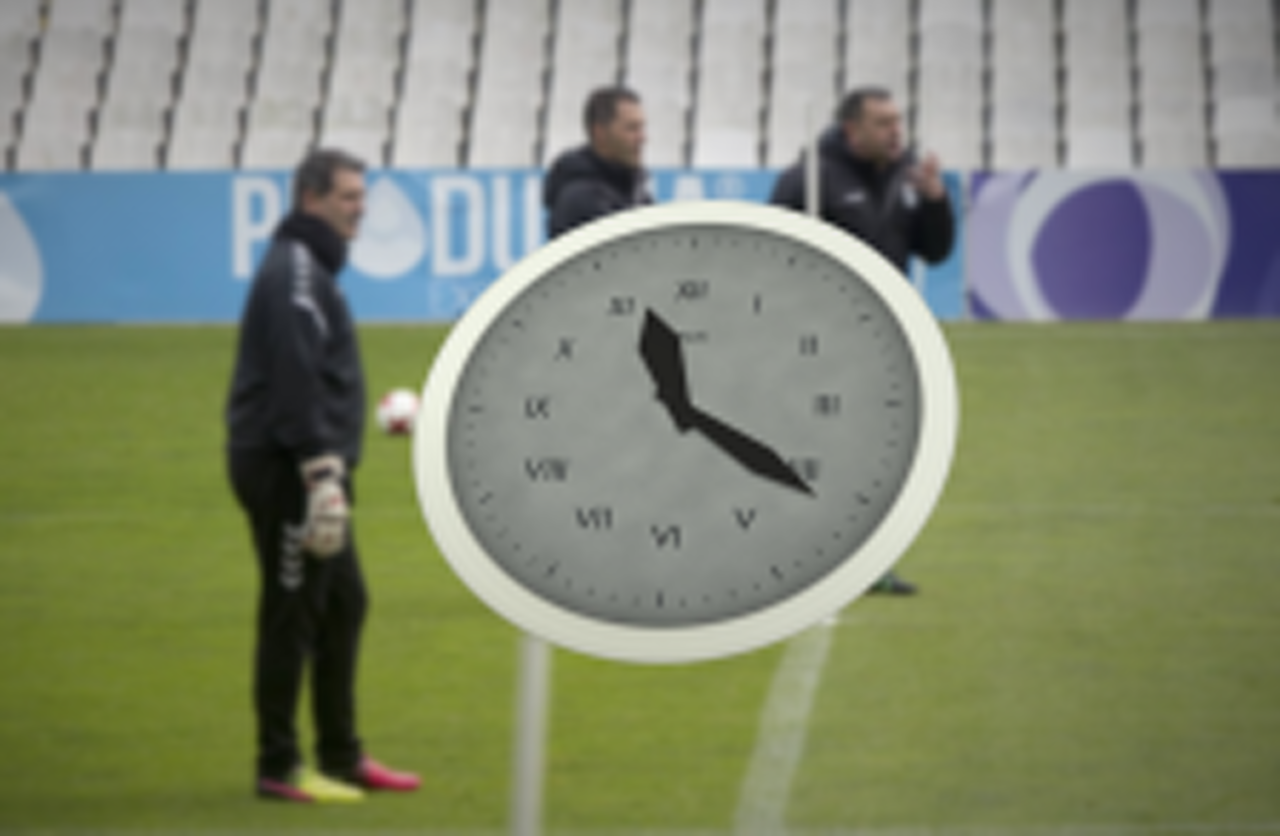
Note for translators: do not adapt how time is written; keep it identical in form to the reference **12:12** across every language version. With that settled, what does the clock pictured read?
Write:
**11:21**
